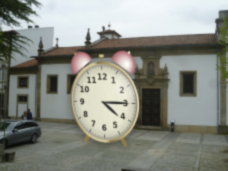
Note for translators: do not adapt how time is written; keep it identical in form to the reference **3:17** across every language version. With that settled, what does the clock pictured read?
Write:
**4:15**
